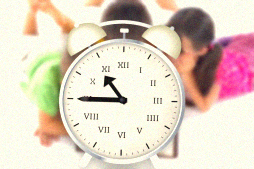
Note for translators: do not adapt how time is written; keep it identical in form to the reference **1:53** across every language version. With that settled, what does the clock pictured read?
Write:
**10:45**
